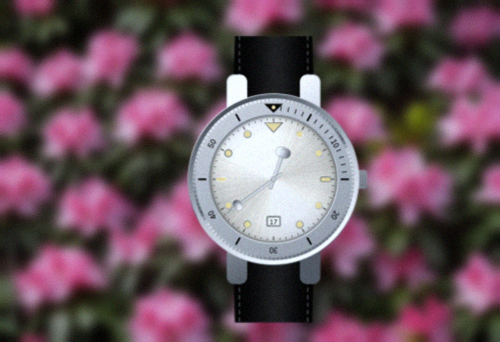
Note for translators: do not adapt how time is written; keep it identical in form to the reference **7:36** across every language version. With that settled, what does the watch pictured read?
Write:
**12:39**
